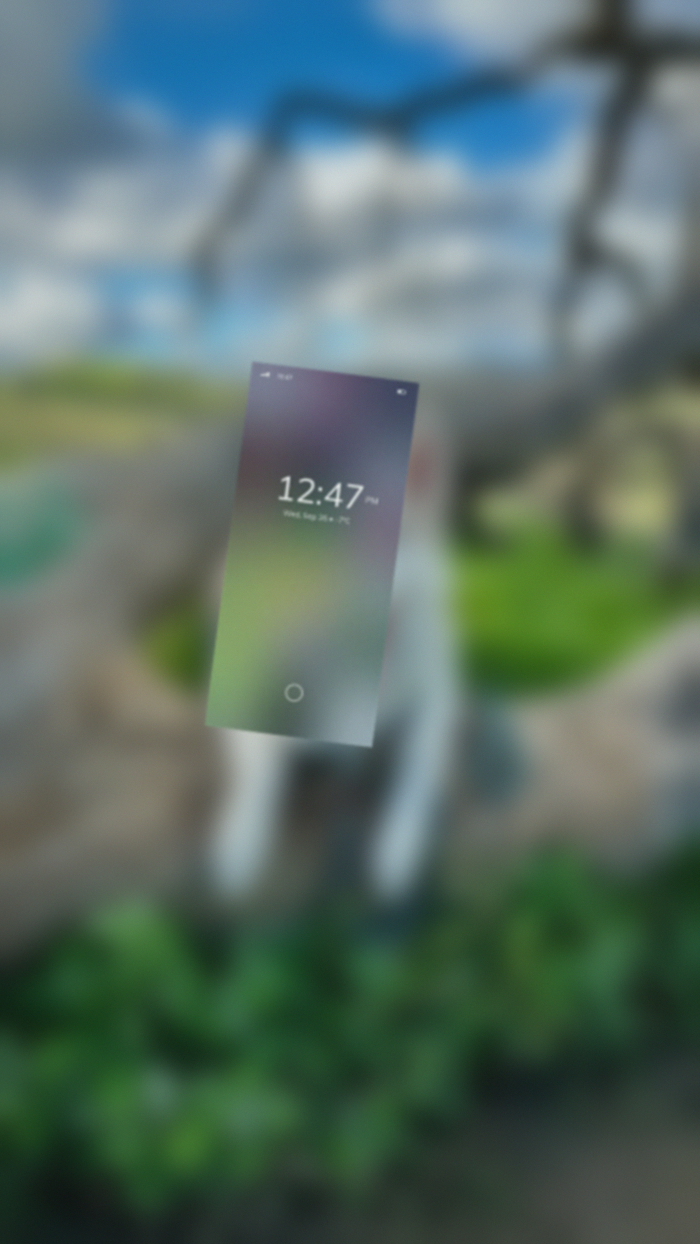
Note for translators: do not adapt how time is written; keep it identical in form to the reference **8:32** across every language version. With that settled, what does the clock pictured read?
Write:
**12:47**
